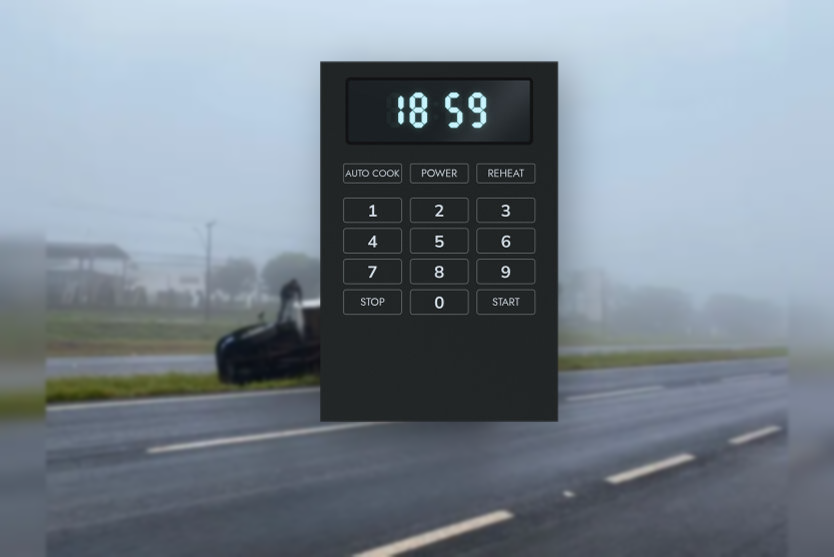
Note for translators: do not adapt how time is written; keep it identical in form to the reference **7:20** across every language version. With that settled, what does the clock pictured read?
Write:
**18:59**
